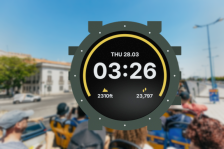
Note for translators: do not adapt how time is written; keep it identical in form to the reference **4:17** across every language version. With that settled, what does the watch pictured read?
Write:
**3:26**
